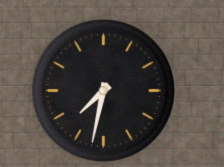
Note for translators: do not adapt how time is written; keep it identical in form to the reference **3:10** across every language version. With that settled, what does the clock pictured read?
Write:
**7:32**
